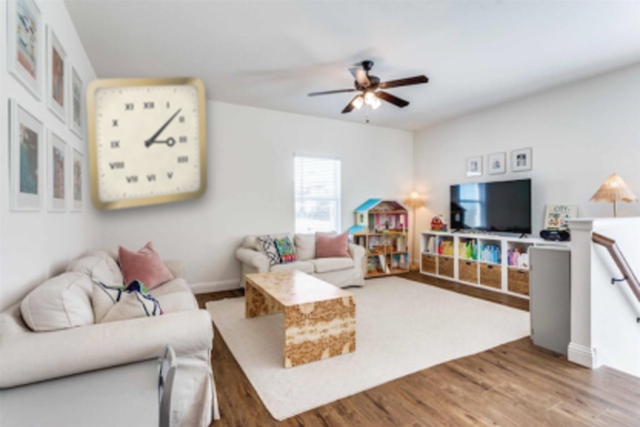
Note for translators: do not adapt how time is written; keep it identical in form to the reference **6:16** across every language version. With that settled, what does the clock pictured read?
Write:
**3:08**
